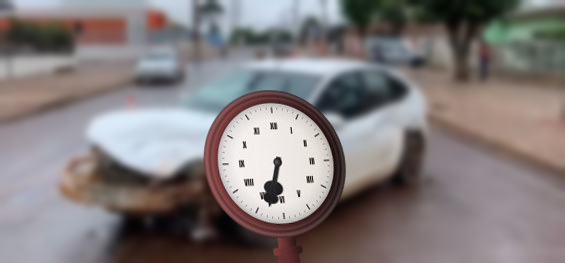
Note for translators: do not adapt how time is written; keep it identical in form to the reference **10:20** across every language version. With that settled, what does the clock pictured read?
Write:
**6:33**
